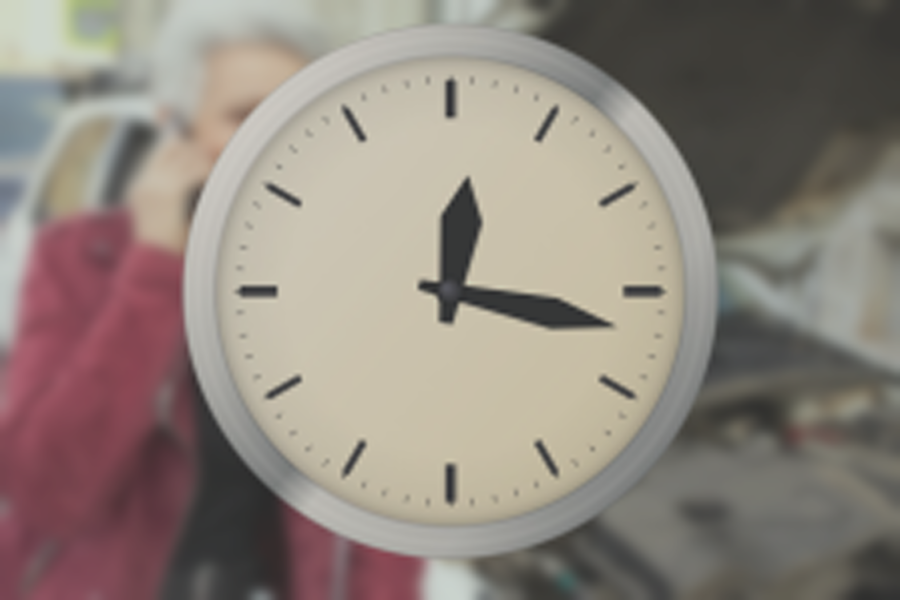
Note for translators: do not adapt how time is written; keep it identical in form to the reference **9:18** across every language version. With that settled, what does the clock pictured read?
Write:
**12:17**
